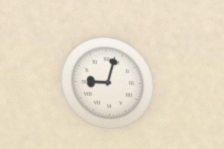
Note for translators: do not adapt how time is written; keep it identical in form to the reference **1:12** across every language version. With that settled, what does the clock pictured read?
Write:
**9:03**
